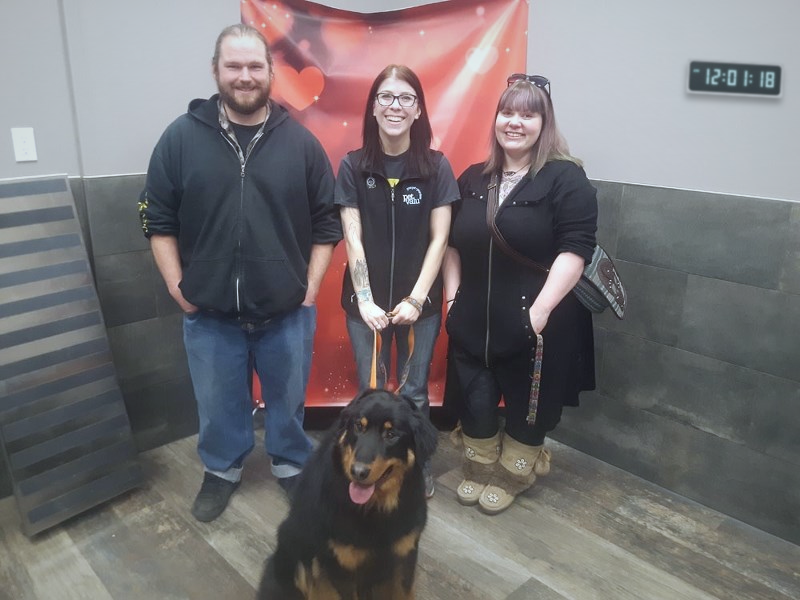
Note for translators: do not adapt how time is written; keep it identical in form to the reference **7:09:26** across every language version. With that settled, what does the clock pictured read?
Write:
**12:01:18**
